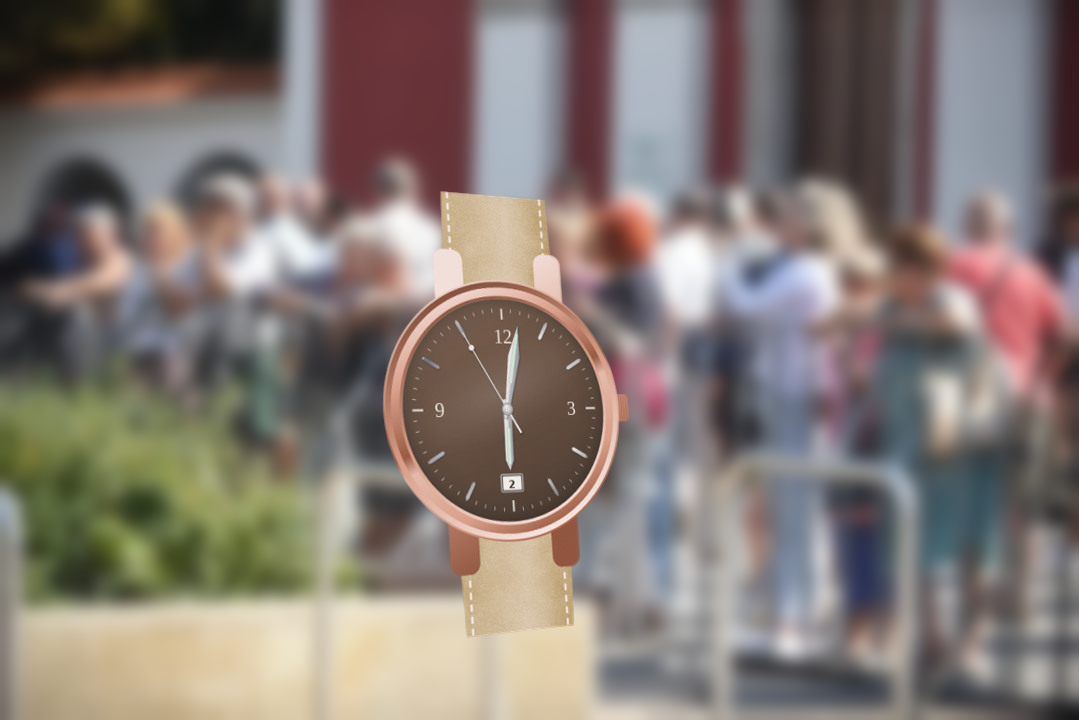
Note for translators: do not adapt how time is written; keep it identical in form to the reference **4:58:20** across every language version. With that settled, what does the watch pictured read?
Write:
**6:01:55**
